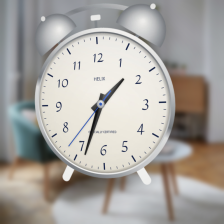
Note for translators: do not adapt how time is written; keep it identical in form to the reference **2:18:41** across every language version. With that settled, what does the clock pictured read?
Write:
**1:33:37**
